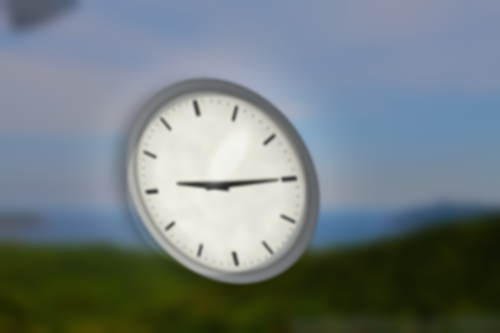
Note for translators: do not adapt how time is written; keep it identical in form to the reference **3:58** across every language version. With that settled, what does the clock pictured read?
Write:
**9:15**
